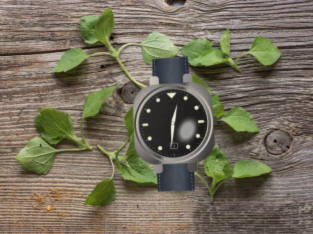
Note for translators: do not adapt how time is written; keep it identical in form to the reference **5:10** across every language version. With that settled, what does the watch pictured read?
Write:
**12:31**
